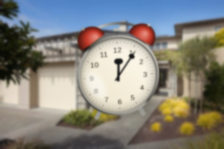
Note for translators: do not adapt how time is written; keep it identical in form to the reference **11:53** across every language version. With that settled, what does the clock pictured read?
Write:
**12:06**
